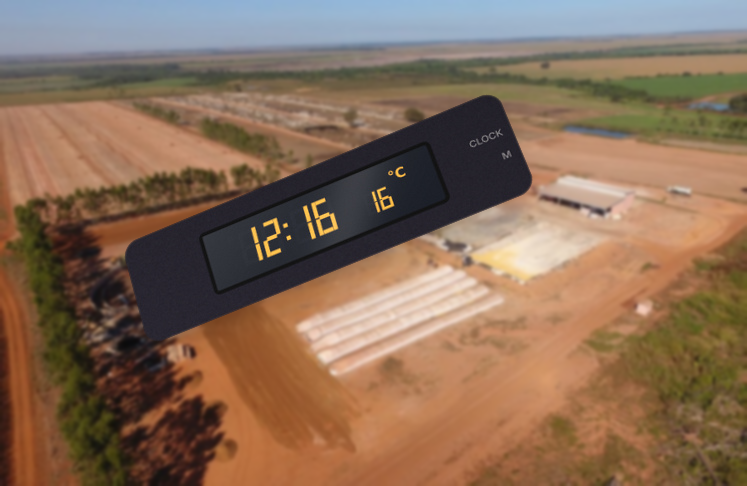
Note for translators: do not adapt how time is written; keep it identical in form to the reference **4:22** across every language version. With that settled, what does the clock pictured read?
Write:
**12:16**
